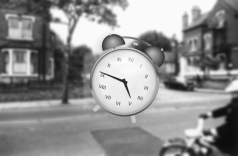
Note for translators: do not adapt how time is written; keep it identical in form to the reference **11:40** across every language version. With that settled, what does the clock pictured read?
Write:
**4:46**
